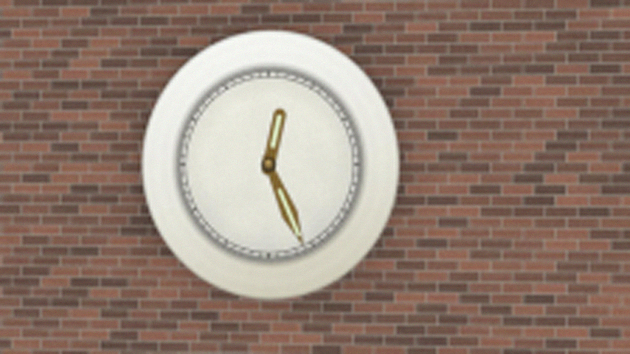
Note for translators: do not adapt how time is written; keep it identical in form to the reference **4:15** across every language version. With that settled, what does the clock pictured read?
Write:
**12:26**
